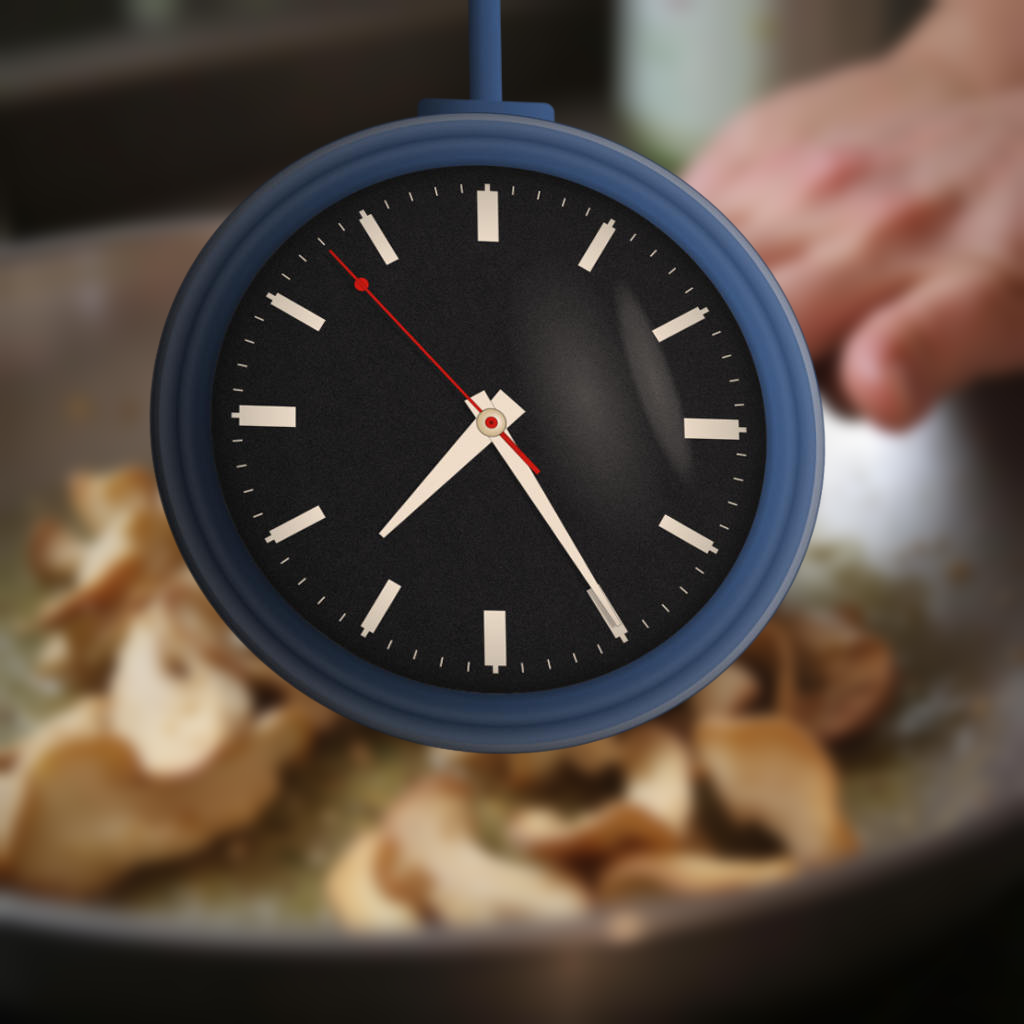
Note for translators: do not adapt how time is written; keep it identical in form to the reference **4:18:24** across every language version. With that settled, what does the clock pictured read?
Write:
**7:24:53**
